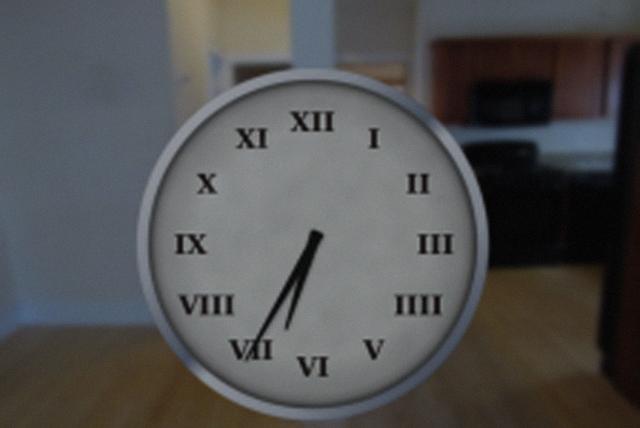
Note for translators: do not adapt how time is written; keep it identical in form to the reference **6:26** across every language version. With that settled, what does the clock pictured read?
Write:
**6:35**
